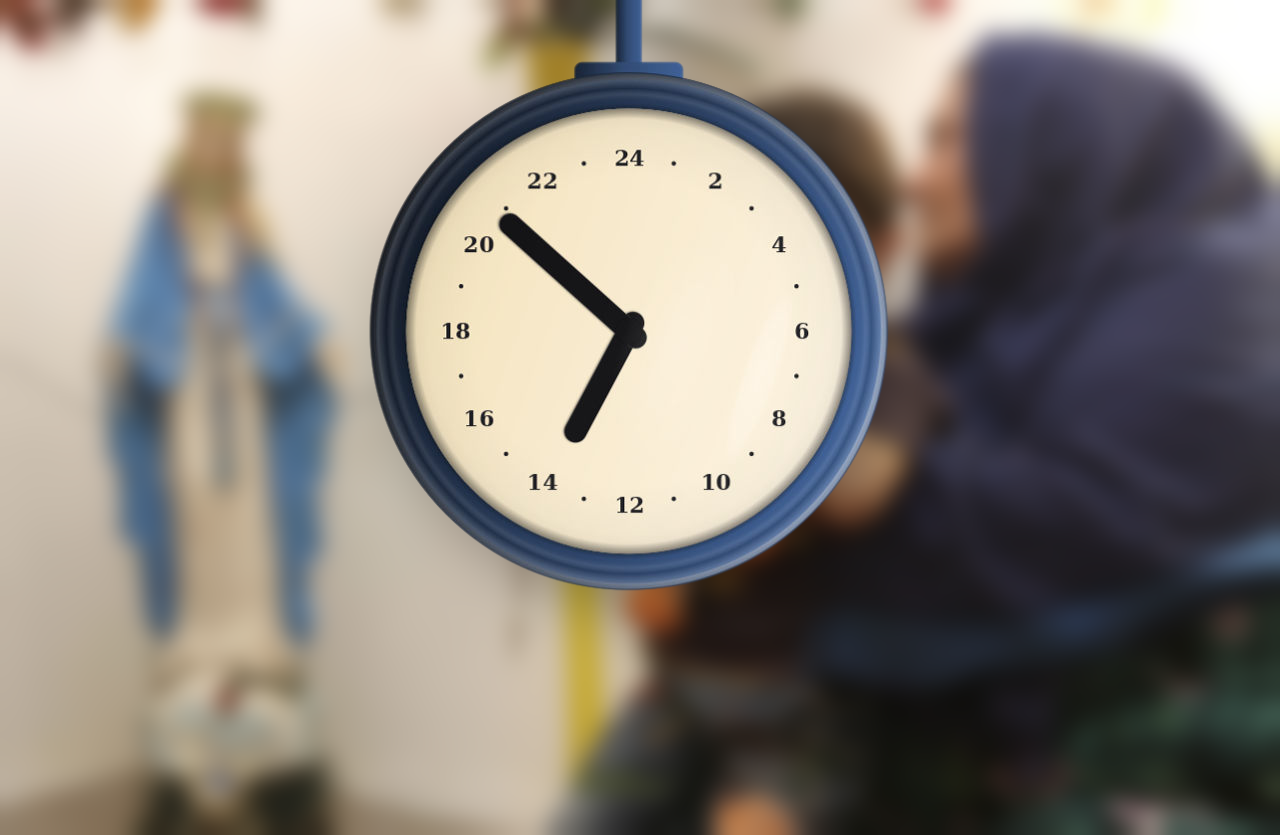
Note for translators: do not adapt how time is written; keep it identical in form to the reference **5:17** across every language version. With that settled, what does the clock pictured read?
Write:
**13:52**
